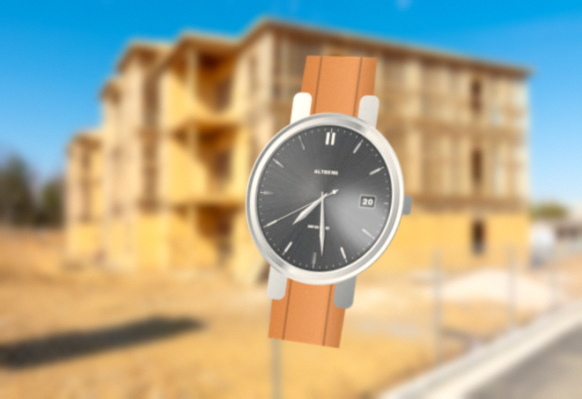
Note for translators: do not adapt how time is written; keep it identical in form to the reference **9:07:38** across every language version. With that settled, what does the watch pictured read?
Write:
**7:28:40**
